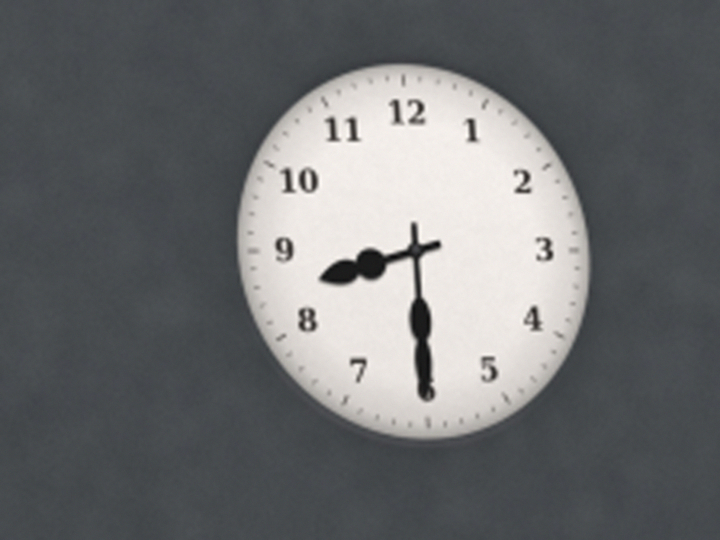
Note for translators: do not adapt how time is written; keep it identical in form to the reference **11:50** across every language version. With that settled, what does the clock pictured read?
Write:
**8:30**
